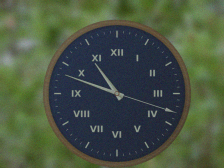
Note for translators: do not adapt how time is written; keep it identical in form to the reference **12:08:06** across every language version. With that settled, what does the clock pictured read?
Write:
**10:48:18**
